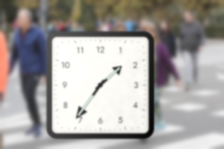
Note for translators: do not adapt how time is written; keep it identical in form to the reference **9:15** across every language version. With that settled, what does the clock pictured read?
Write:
**1:36**
